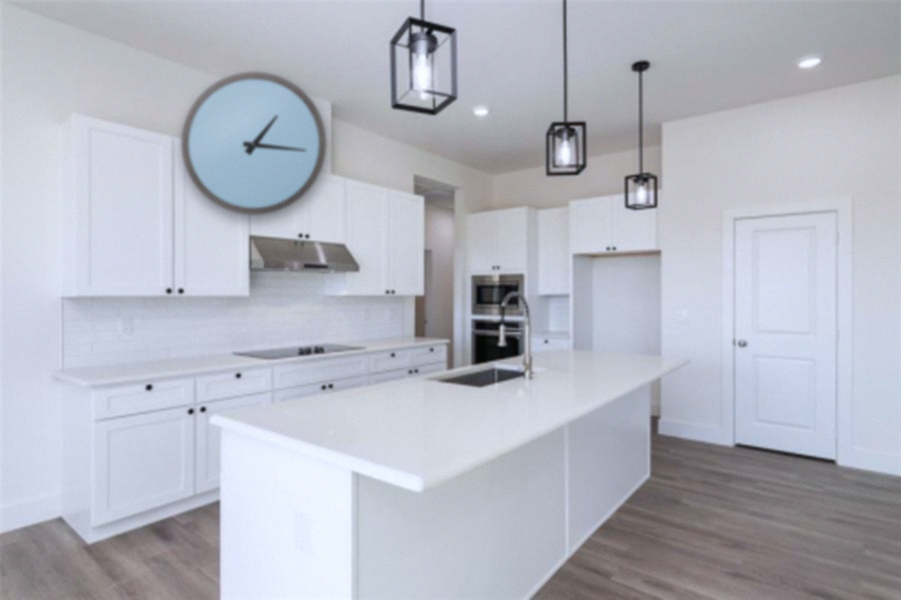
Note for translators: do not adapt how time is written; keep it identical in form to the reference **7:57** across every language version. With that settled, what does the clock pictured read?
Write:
**1:16**
